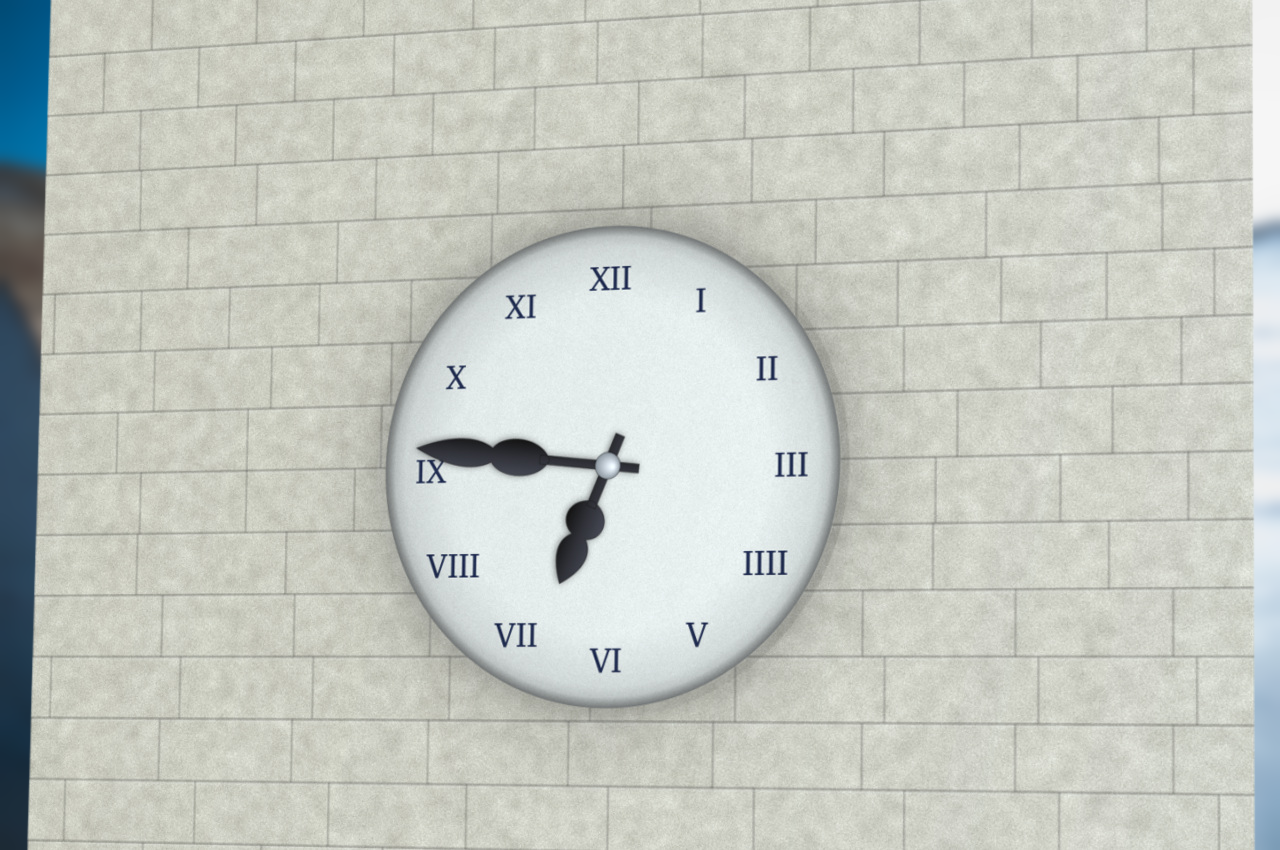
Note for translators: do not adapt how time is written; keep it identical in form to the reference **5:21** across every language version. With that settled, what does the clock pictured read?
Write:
**6:46**
